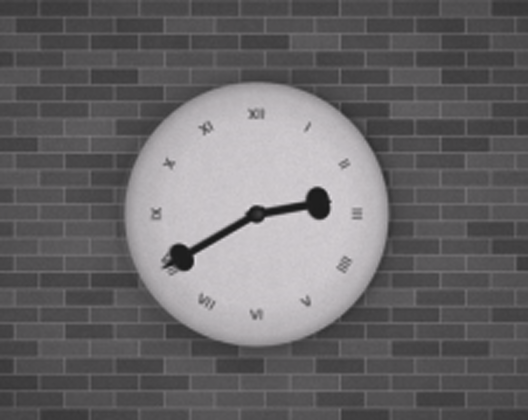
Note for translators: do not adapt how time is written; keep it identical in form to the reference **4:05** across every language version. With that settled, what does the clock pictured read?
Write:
**2:40**
